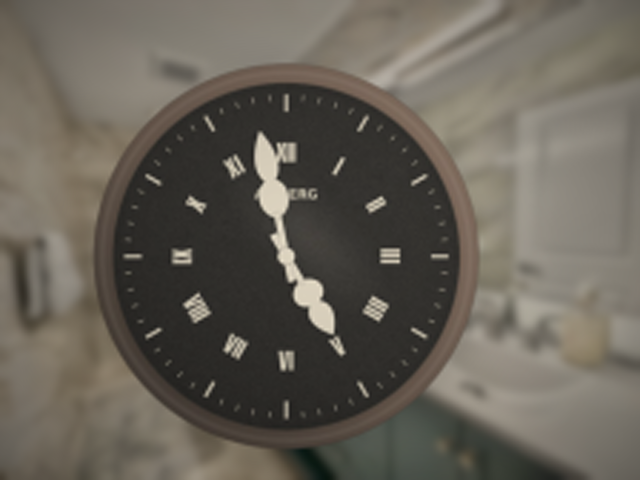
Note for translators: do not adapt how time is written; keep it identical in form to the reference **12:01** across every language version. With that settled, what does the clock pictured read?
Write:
**4:58**
